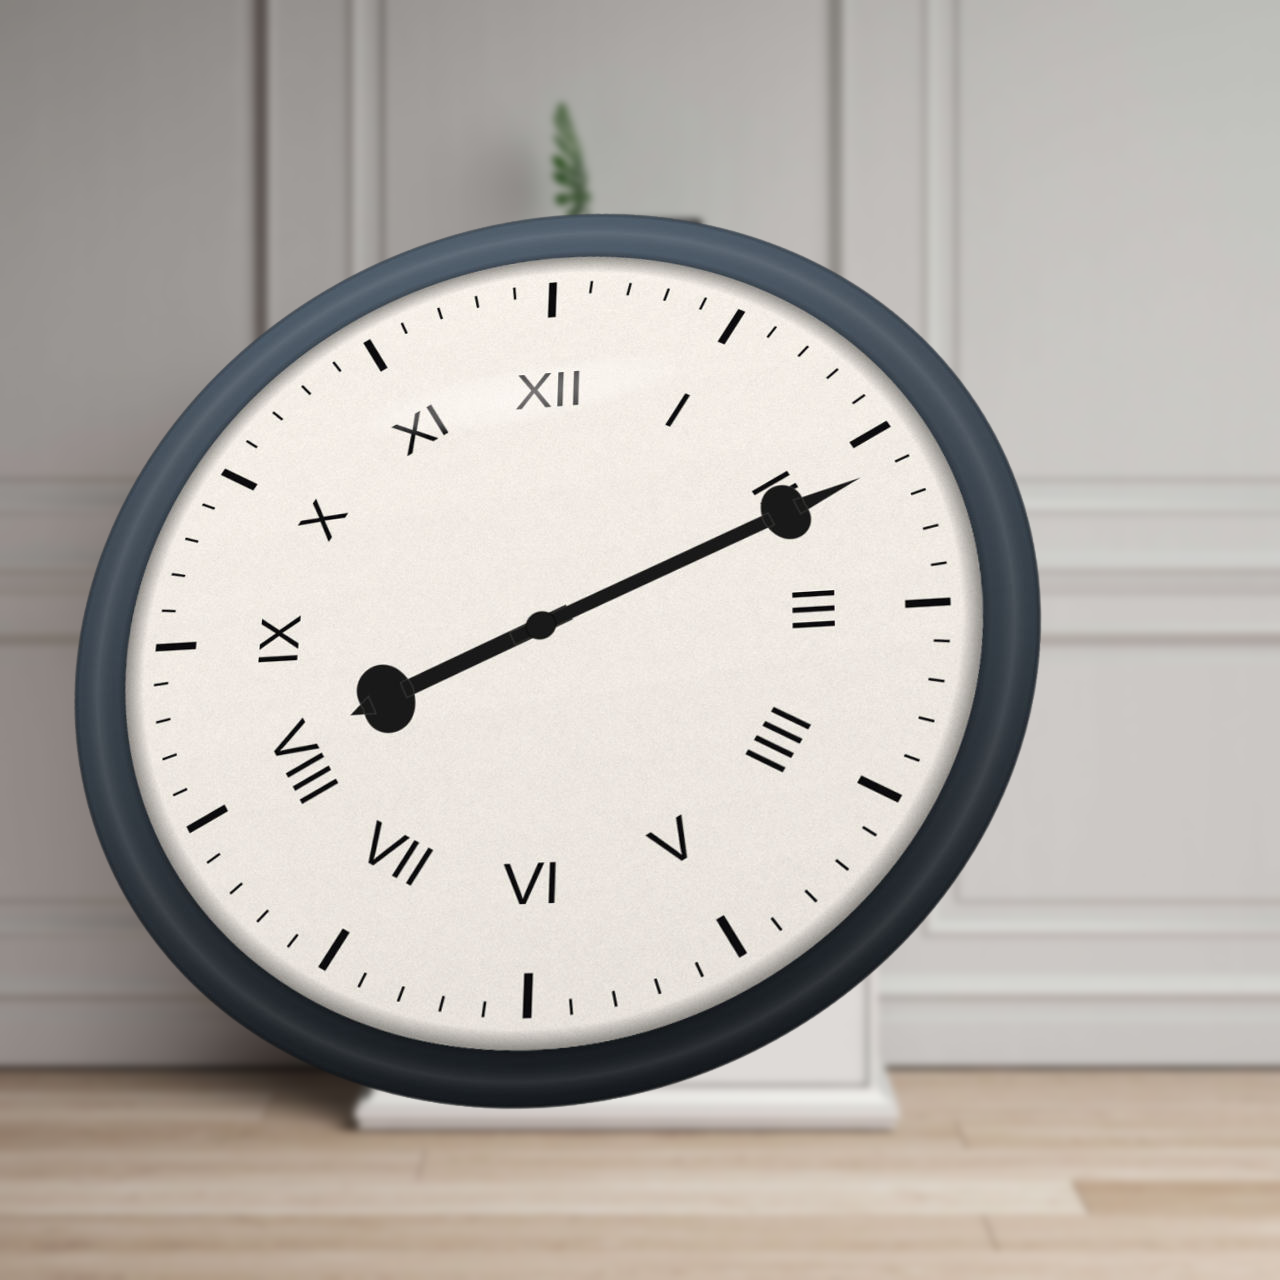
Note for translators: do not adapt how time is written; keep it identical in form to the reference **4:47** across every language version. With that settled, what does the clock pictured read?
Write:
**8:11**
